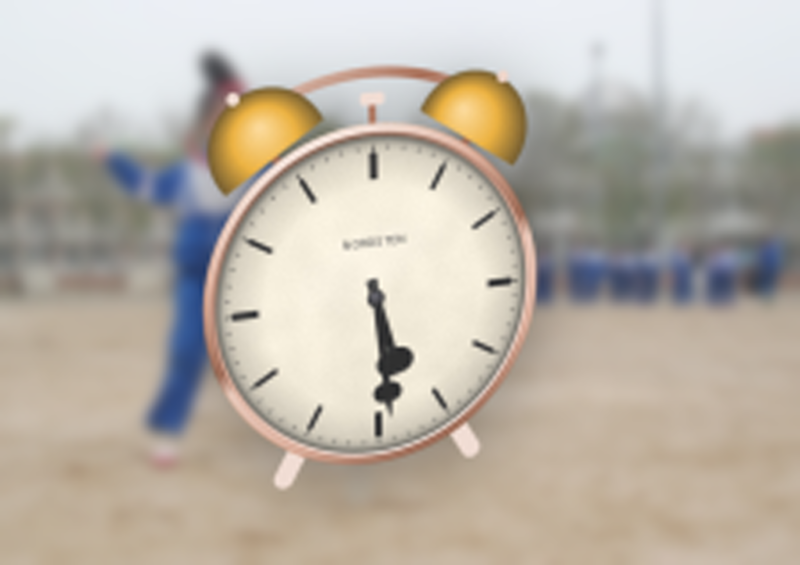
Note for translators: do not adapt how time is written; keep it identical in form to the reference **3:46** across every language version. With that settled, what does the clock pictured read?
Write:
**5:29**
